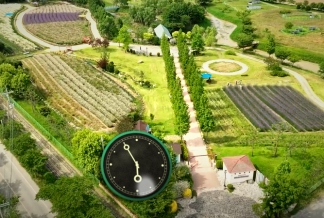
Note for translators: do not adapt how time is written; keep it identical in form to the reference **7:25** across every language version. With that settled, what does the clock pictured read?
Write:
**5:55**
